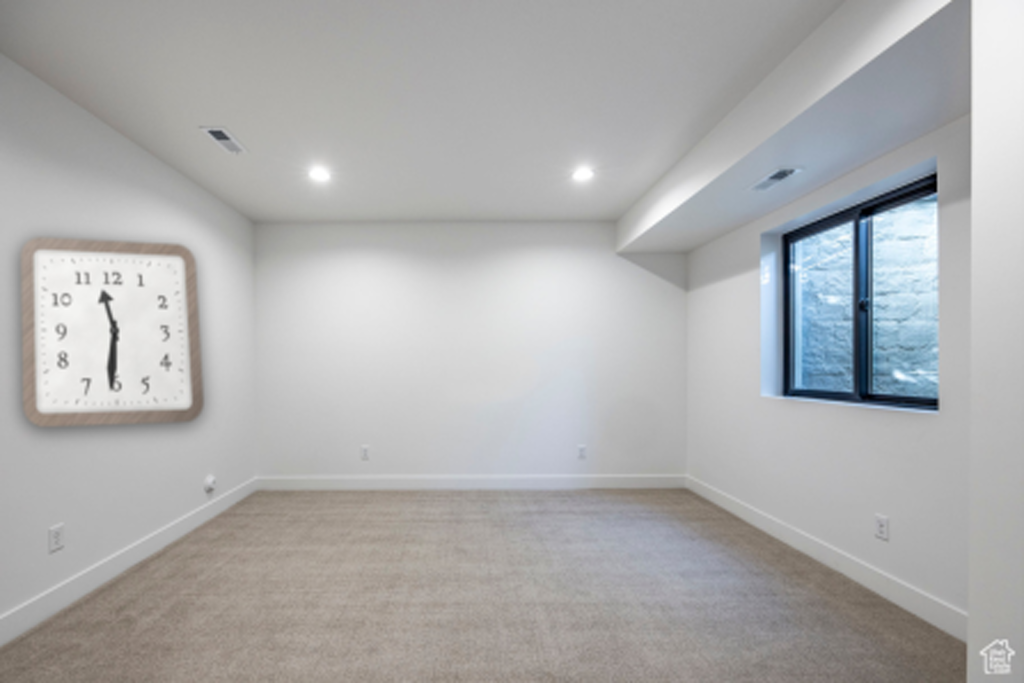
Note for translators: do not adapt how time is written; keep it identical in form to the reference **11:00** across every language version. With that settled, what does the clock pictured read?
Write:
**11:31**
